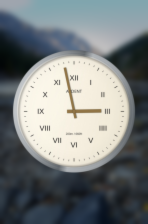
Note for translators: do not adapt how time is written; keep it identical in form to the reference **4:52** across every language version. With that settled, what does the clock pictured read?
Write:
**2:58**
